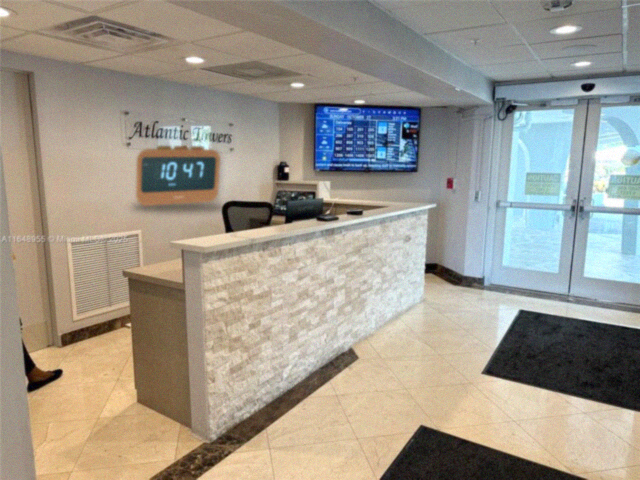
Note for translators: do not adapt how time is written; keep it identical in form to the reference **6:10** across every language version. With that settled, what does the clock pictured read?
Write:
**10:47**
